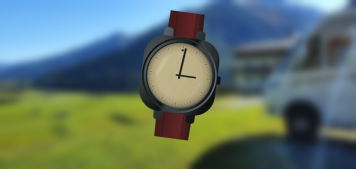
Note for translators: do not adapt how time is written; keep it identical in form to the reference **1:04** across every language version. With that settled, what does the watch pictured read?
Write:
**3:01**
